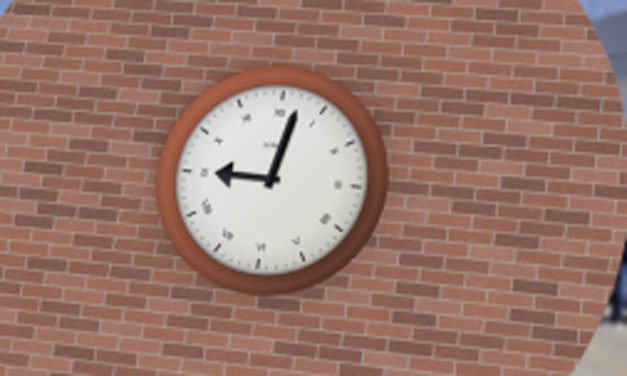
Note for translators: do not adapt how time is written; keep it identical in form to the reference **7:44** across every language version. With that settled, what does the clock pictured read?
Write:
**9:02**
